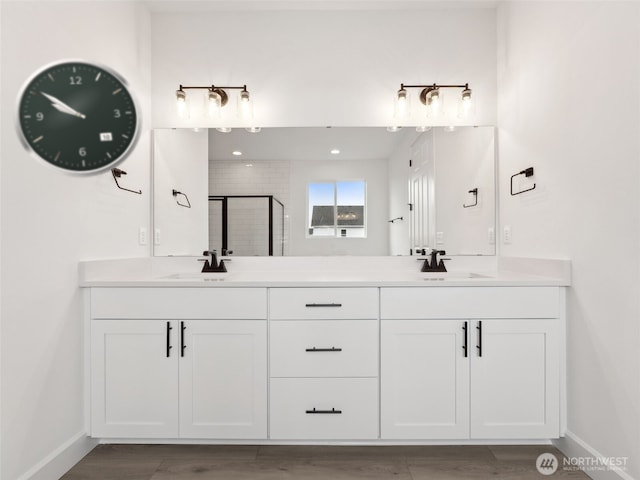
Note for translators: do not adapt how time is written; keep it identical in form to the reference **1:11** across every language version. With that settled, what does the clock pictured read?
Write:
**9:51**
